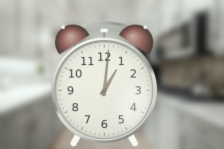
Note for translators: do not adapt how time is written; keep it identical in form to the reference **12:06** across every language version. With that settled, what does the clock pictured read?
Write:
**1:01**
